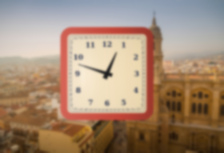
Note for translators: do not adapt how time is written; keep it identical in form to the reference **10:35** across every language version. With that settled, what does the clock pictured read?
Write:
**12:48**
